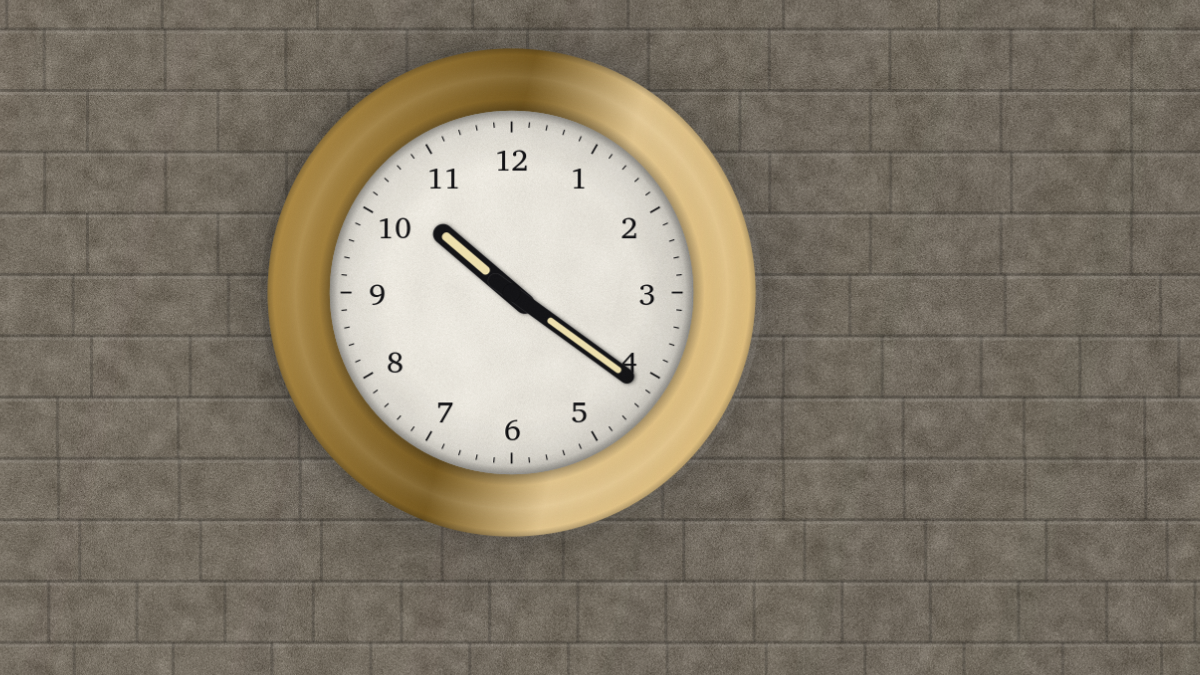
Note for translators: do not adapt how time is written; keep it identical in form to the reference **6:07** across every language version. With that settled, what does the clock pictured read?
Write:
**10:21**
